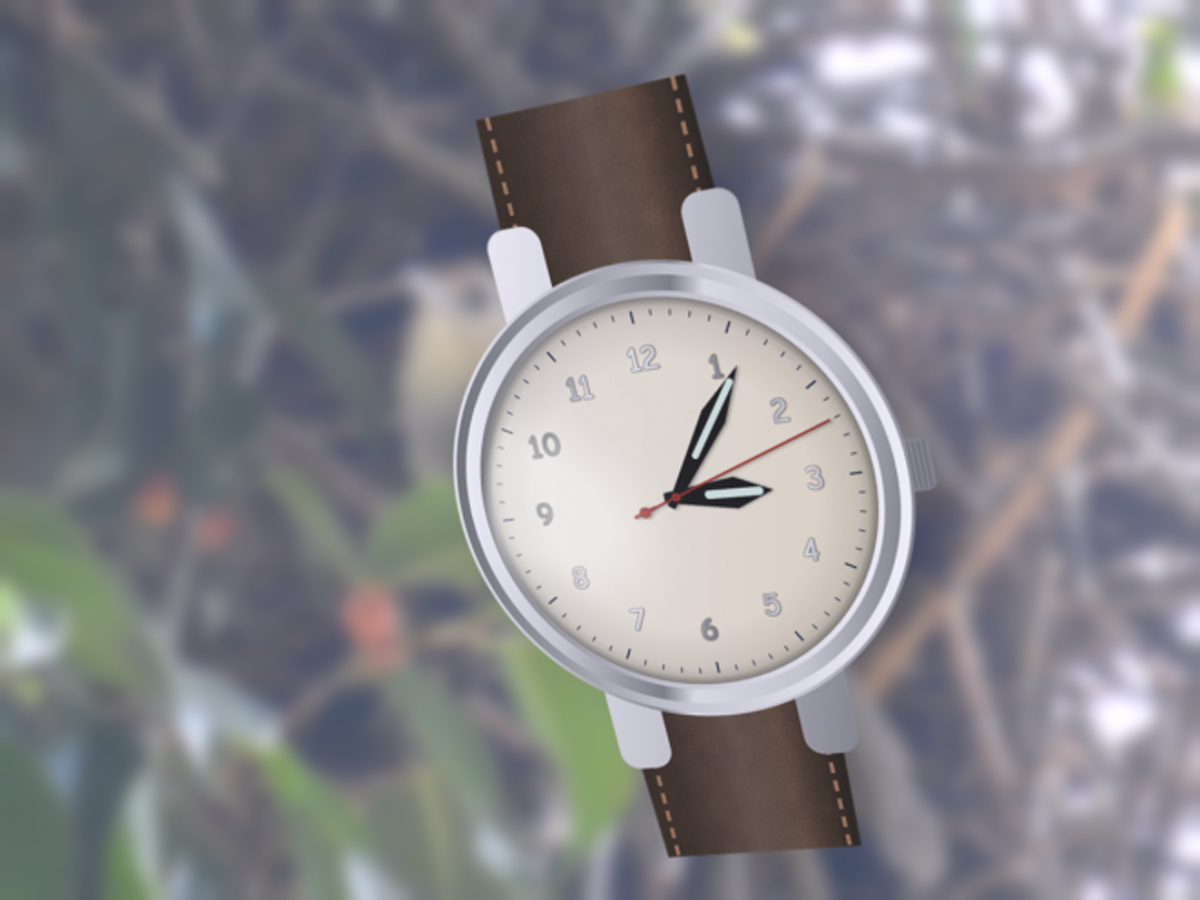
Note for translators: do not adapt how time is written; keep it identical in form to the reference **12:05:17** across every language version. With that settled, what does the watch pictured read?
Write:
**3:06:12**
